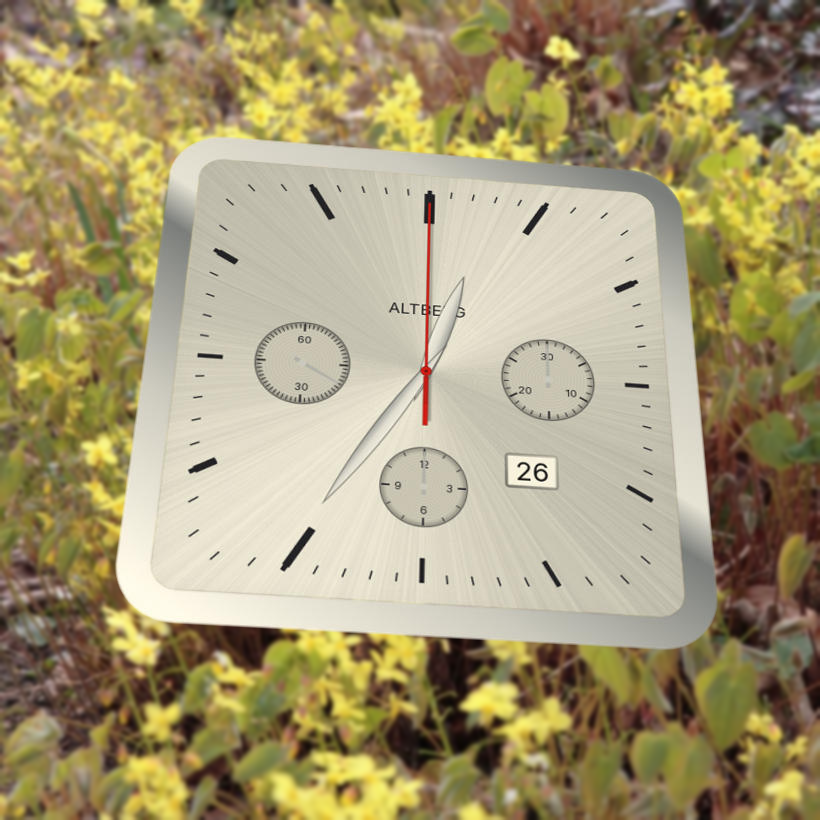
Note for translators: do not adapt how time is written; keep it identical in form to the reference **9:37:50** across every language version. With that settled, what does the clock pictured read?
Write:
**12:35:20**
